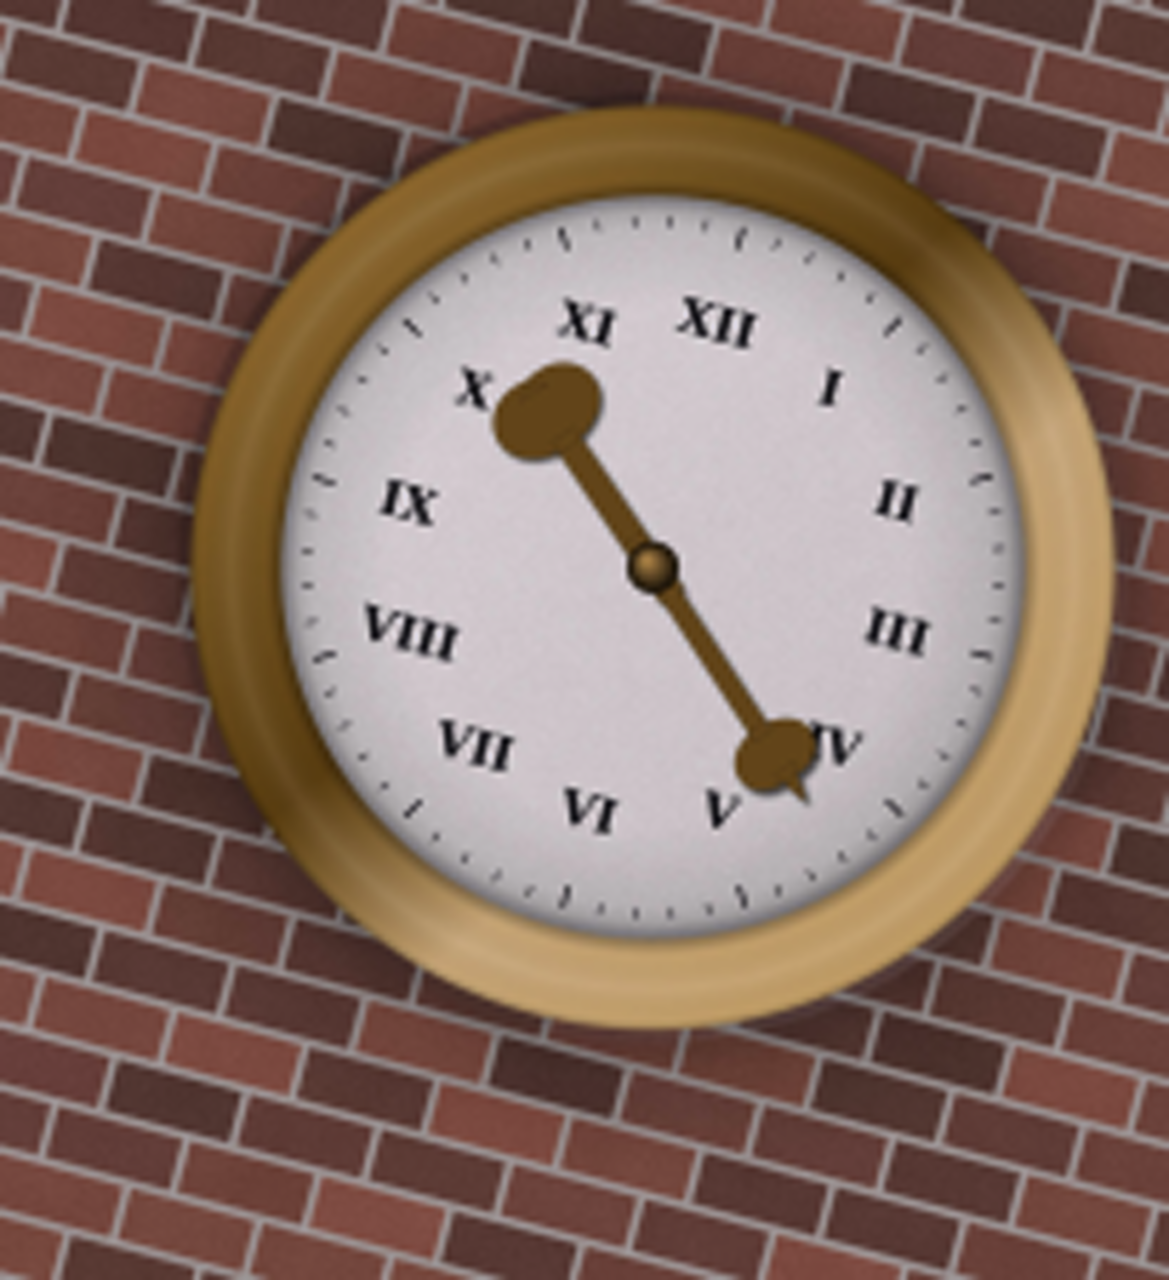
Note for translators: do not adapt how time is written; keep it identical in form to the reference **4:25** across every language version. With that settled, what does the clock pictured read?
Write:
**10:22**
